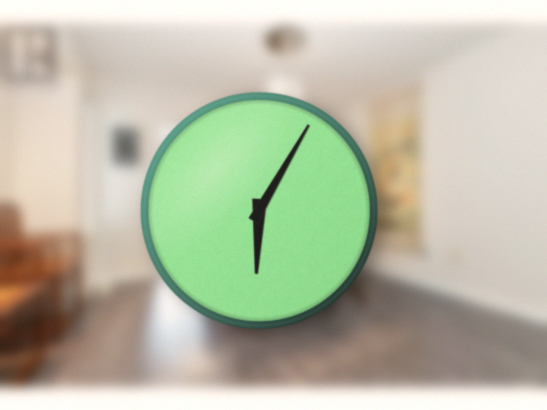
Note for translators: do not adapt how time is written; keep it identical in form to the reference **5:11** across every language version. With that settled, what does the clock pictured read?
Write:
**6:05**
